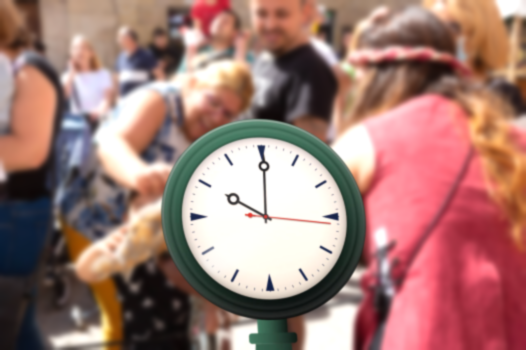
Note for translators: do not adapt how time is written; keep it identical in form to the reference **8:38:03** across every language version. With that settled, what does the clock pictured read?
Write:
**10:00:16**
